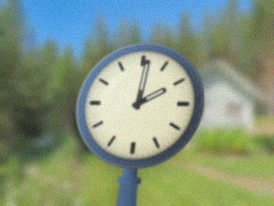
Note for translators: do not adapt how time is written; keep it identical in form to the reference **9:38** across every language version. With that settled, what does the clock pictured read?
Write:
**2:01**
